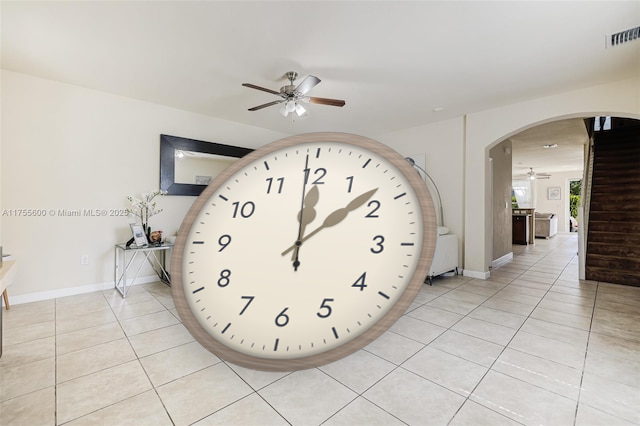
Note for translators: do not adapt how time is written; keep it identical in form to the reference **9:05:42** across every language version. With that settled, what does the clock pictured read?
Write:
**12:07:59**
